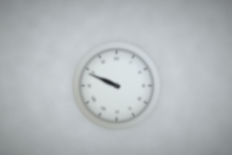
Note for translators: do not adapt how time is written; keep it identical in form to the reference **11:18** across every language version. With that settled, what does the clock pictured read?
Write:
**9:49**
